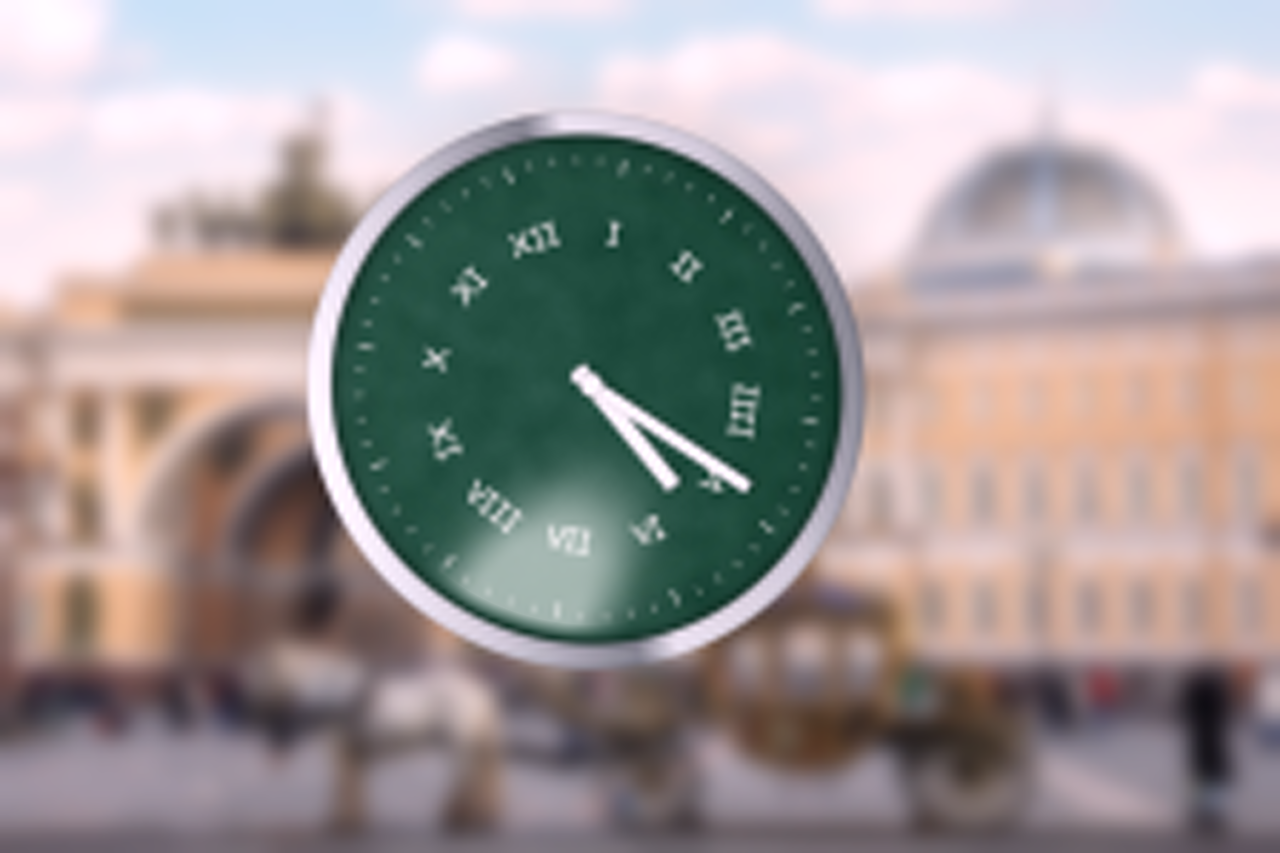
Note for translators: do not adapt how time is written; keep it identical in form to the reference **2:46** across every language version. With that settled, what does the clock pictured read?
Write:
**5:24**
